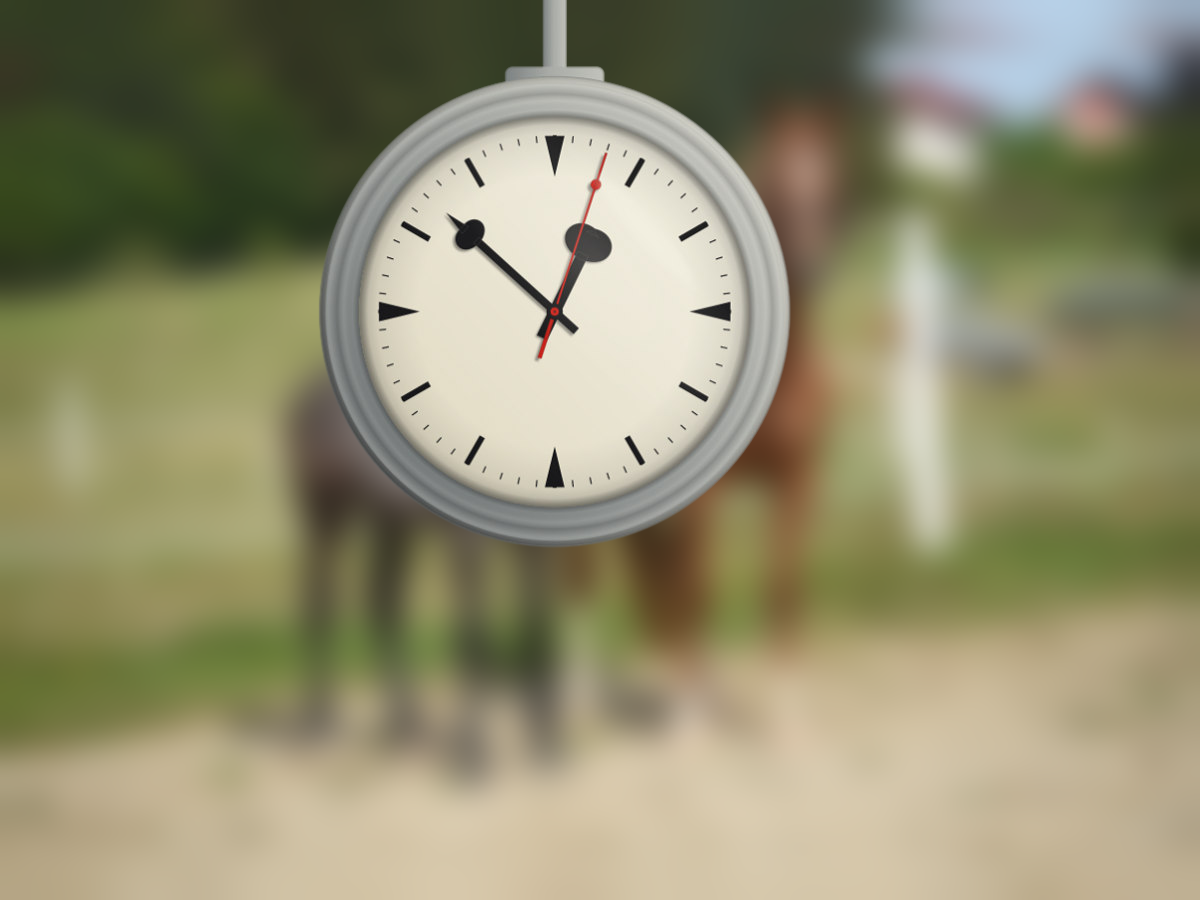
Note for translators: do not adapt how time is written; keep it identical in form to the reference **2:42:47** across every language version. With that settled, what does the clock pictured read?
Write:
**12:52:03**
